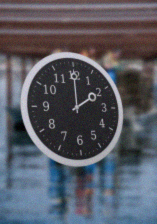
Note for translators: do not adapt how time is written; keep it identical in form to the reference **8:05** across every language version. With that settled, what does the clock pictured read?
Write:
**2:00**
